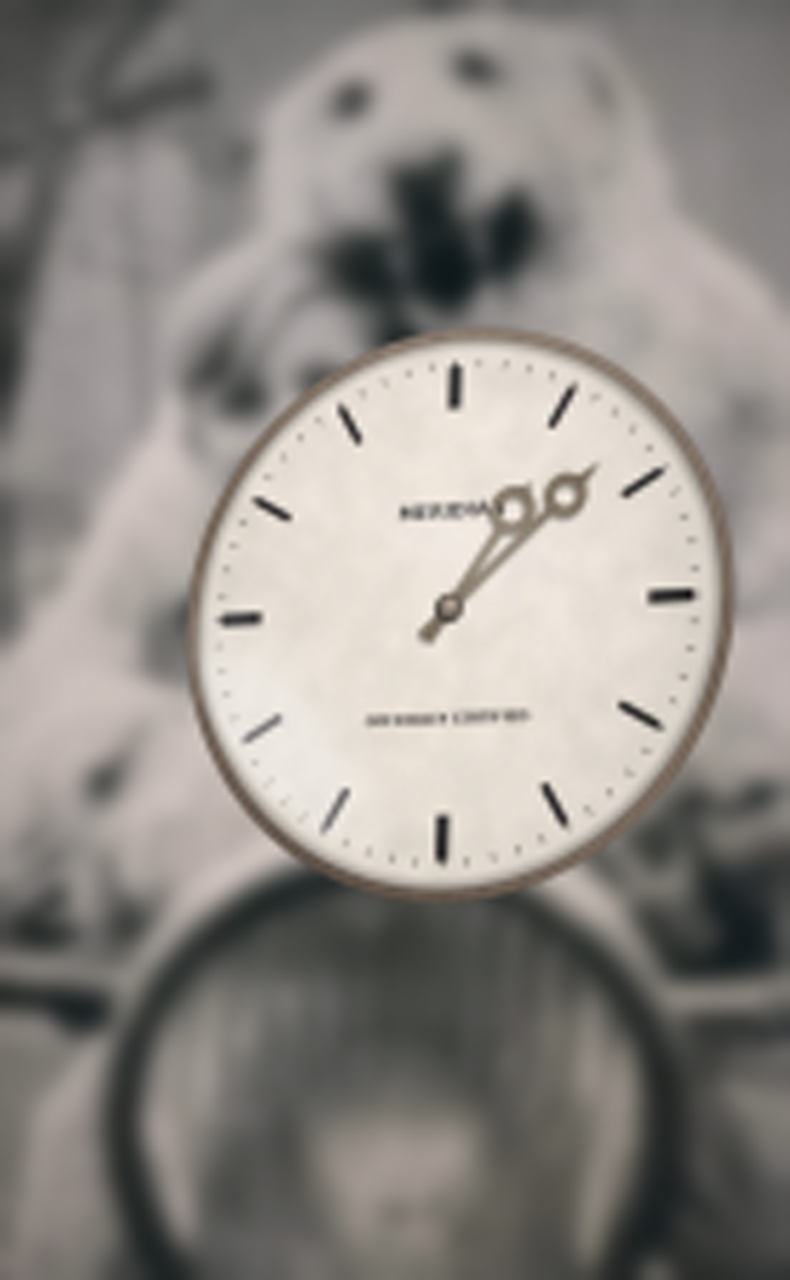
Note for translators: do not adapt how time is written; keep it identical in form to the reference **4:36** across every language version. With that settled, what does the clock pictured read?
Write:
**1:08**
